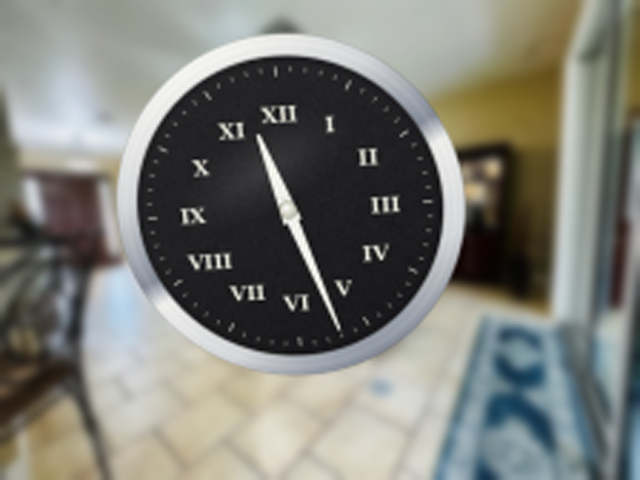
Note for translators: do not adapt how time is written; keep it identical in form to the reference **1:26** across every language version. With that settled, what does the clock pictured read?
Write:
**11:27**
